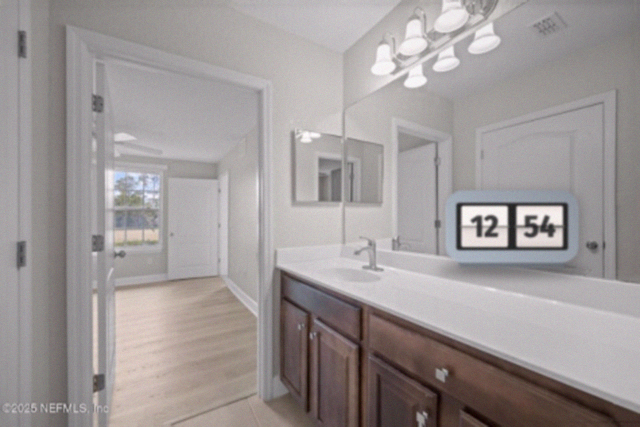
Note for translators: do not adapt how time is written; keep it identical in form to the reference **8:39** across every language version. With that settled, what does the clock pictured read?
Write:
**12:54**
